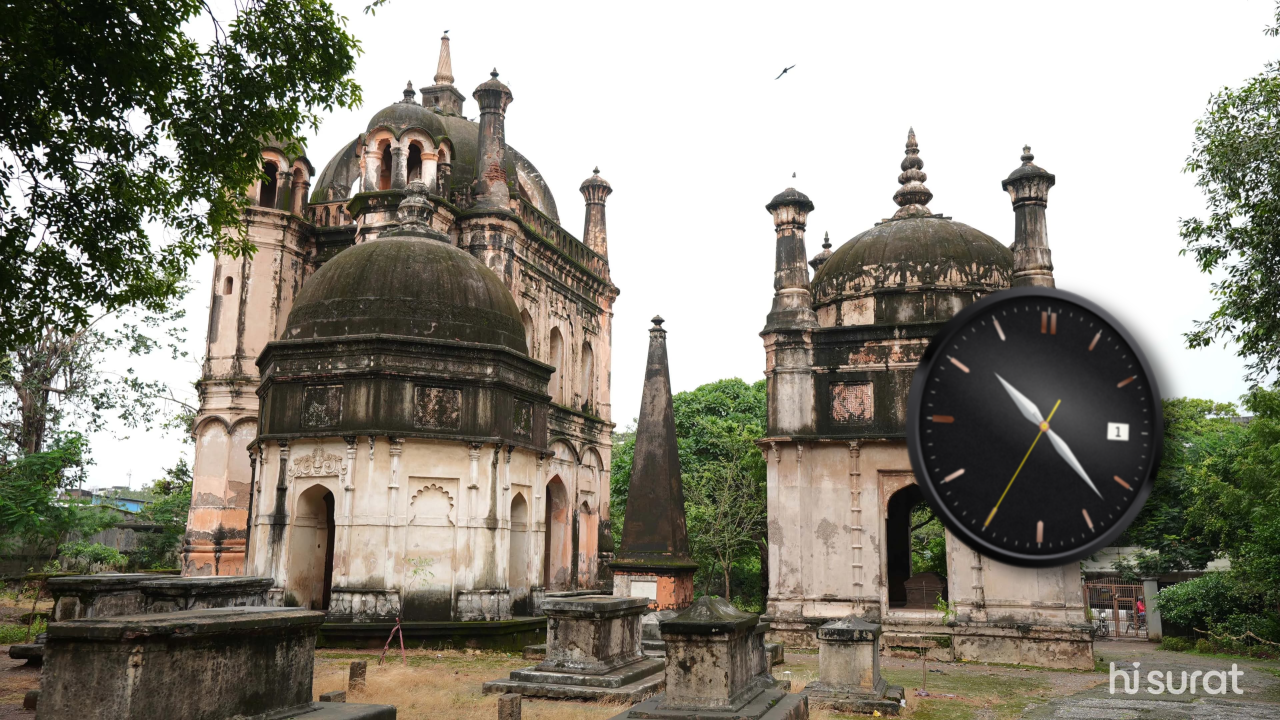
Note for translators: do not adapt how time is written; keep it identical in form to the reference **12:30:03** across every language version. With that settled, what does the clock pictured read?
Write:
**10:22:35**
